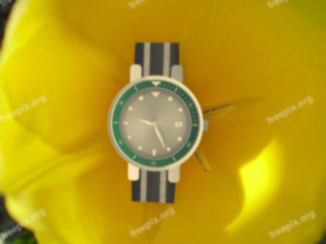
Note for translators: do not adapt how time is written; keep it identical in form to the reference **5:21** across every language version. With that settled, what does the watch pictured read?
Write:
**9:26**
